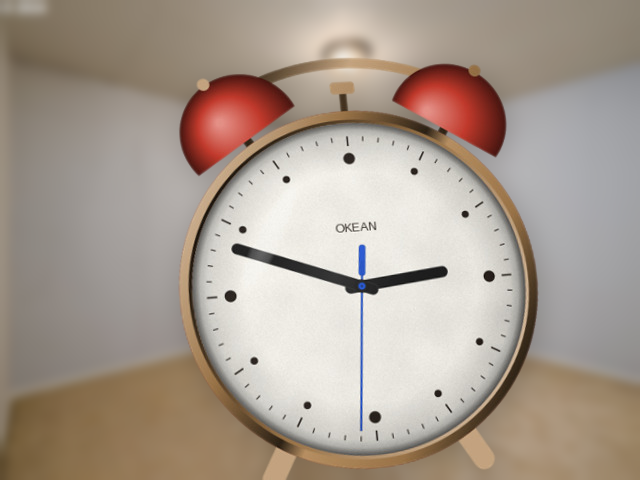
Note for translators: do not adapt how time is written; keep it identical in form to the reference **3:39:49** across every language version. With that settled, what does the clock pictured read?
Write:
**2:48:31**
